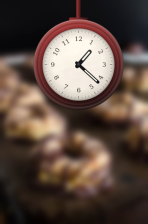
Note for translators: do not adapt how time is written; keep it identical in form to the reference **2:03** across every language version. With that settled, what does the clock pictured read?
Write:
**1:22**
